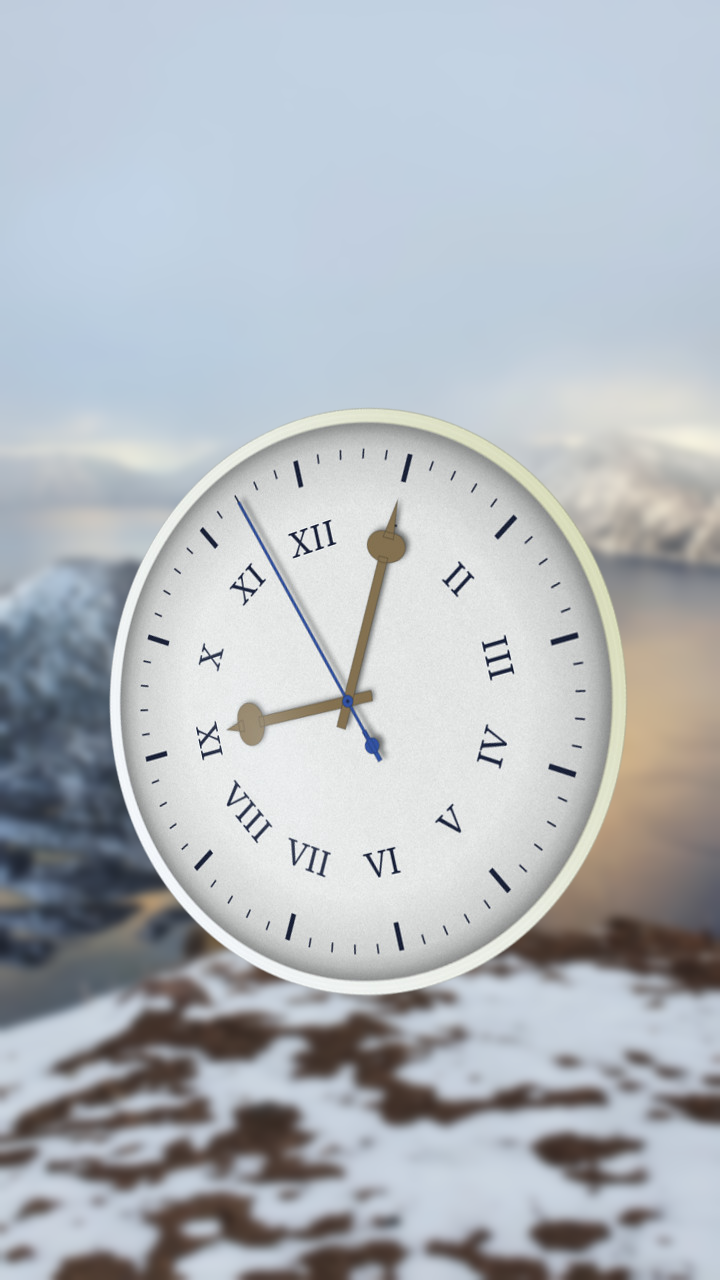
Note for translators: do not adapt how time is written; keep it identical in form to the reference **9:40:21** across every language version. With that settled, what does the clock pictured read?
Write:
**9:04:57**
